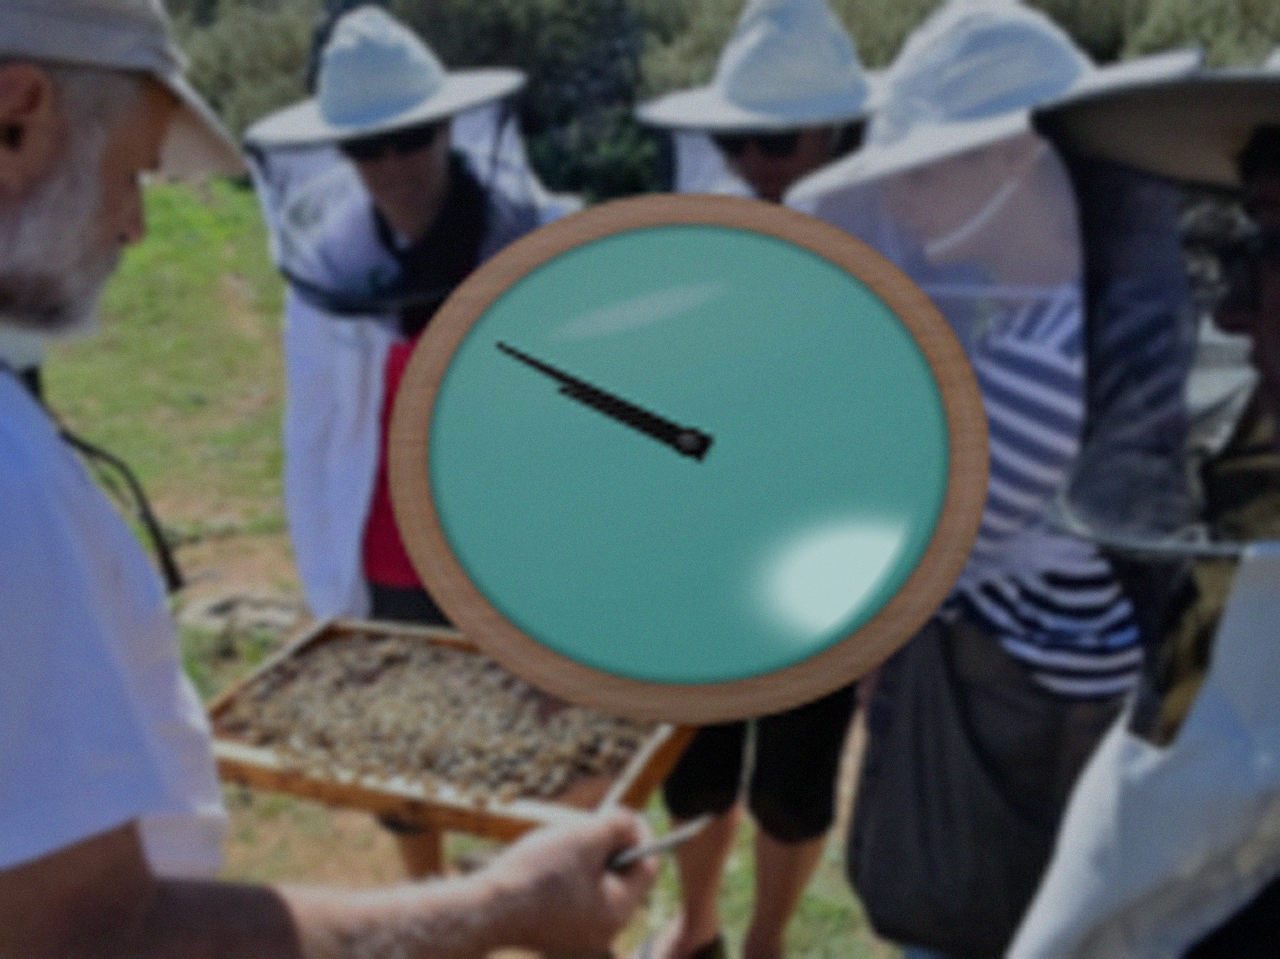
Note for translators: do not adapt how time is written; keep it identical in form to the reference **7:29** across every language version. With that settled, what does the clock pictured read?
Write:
**9:50**
